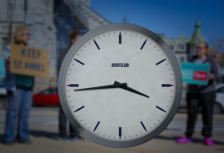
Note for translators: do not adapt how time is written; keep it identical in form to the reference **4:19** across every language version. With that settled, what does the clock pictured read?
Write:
**3:44**
